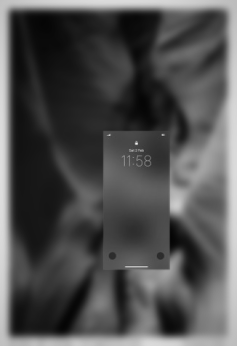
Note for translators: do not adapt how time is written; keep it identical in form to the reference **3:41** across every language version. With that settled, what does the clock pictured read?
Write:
**11:58**
